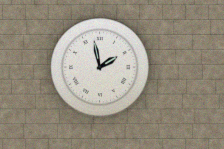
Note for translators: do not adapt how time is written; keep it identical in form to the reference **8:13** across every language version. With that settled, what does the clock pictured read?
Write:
**1:58**
